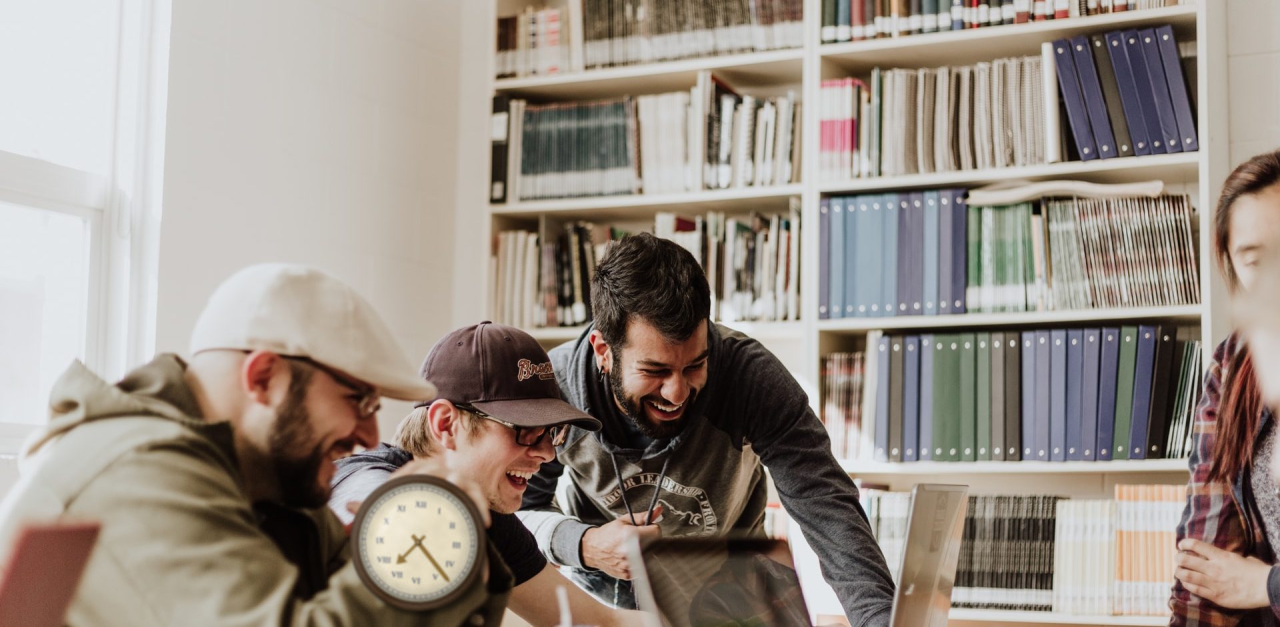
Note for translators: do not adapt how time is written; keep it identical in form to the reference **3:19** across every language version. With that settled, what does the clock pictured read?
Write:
**7:23**
